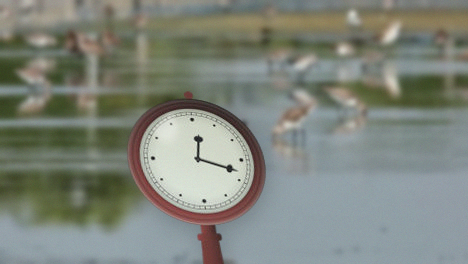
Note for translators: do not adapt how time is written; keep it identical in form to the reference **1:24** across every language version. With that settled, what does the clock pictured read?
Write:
**12:18**
